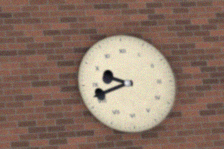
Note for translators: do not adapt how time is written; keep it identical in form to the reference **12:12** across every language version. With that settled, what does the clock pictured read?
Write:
**9:42**
